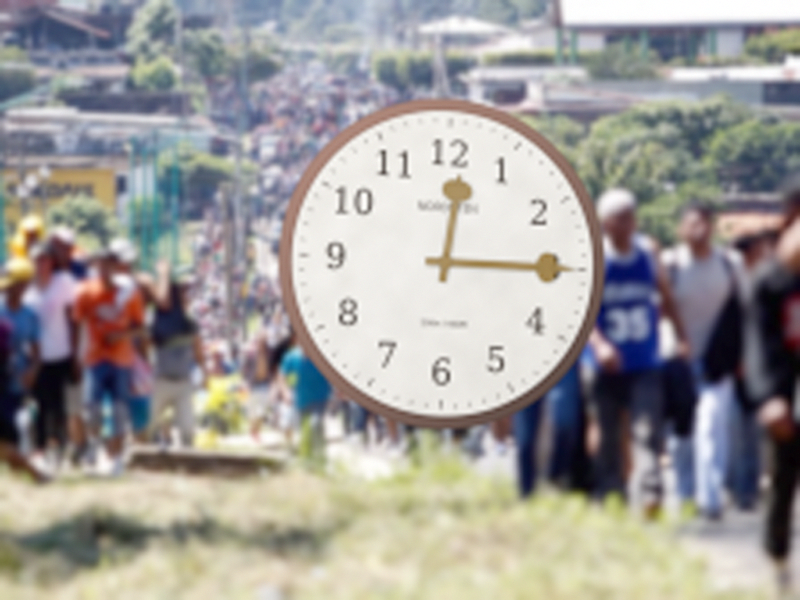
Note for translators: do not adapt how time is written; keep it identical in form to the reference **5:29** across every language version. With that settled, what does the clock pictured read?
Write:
**12:15**
